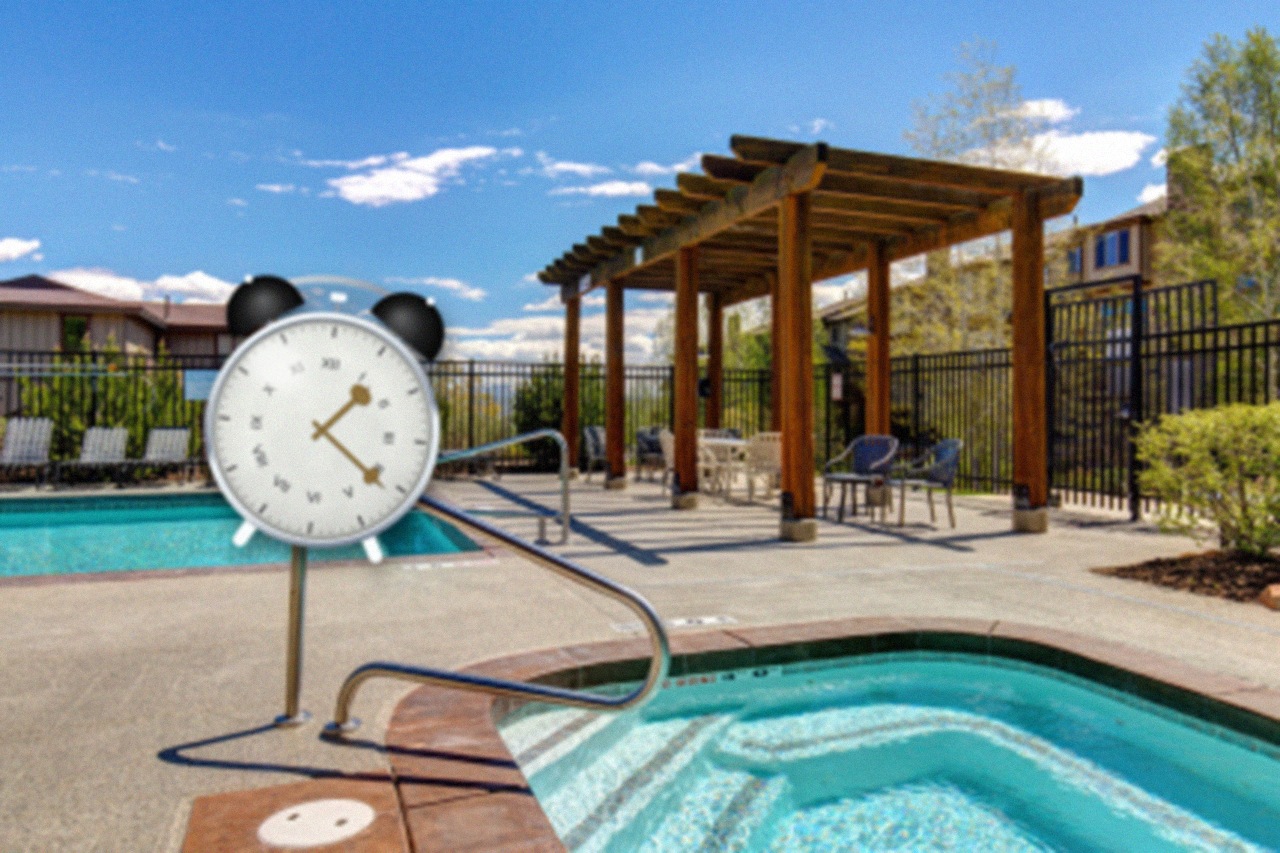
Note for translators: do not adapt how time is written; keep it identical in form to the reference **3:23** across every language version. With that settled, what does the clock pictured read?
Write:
**1:21**
